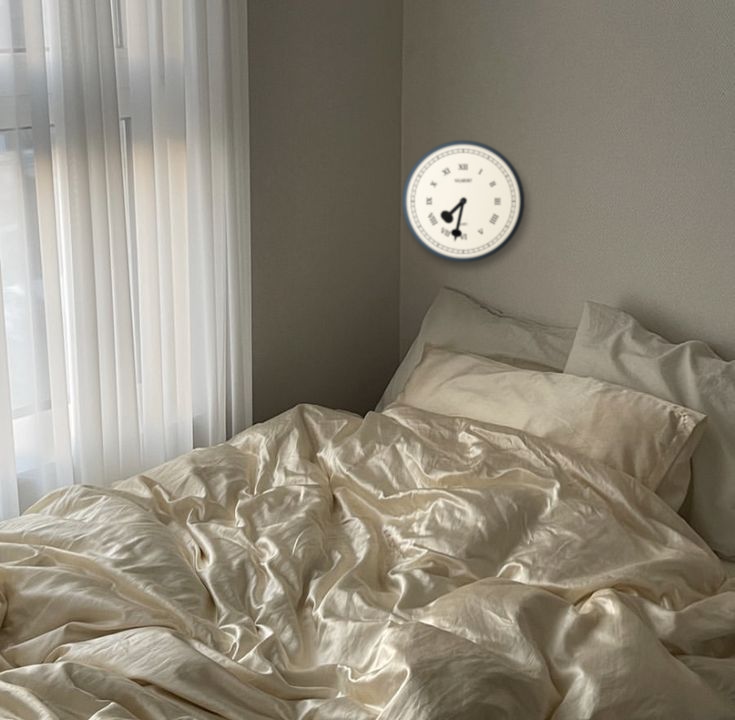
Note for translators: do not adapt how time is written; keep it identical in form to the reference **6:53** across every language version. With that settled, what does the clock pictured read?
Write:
**7:32**
